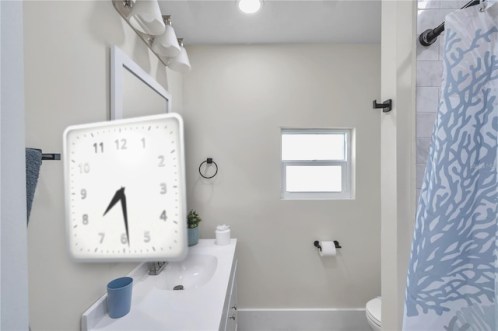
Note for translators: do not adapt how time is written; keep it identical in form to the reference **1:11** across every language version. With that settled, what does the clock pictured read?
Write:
**7:29**
